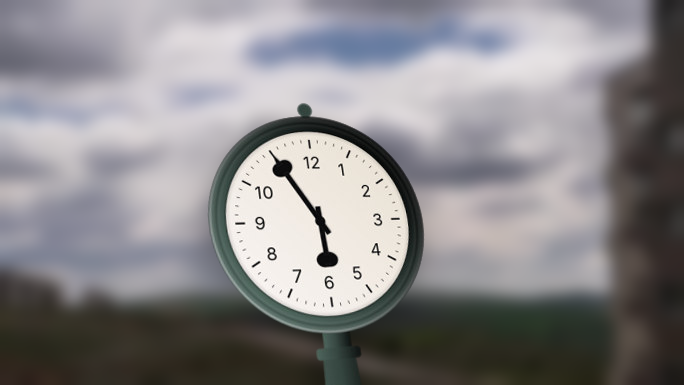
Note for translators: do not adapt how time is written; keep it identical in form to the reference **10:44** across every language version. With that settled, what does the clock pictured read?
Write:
**5:55**
